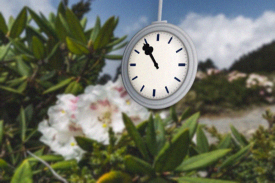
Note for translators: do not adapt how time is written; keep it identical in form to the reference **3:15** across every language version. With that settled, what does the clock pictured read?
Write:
**10:54**
